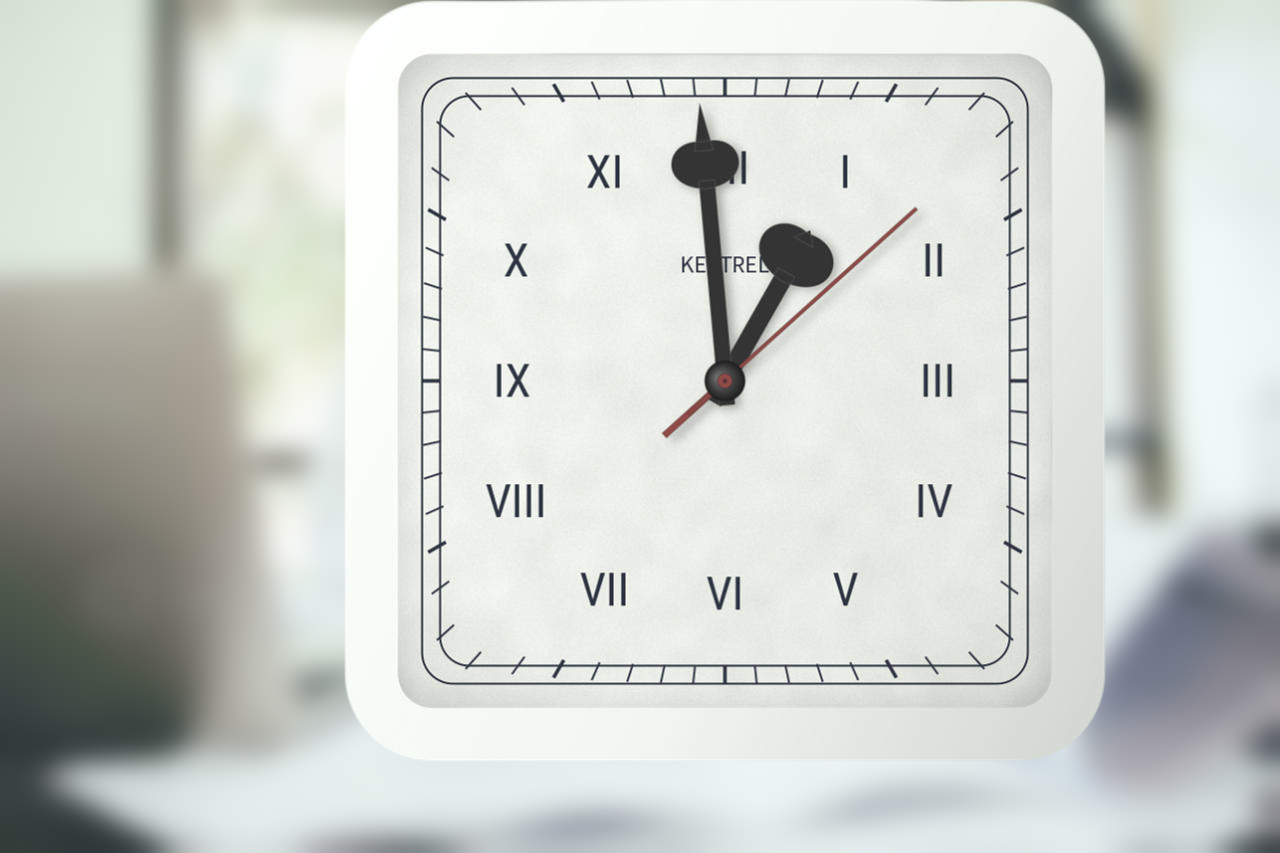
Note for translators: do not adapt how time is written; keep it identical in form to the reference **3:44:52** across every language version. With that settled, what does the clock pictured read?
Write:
**12:59:08**
